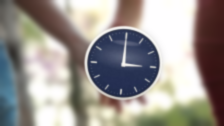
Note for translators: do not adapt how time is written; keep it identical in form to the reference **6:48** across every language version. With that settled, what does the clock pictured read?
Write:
**3:00**
